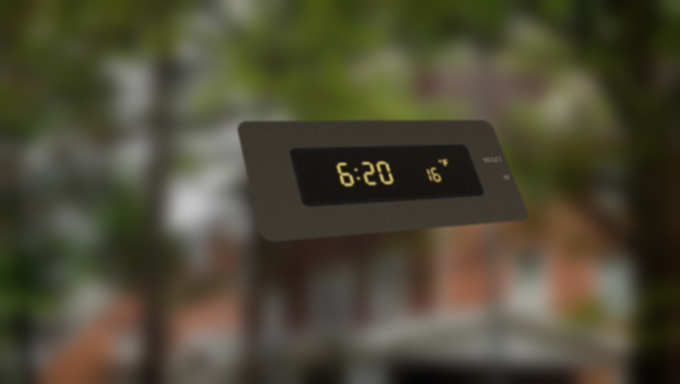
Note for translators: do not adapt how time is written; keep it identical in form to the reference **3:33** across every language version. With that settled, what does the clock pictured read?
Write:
**6:20**
